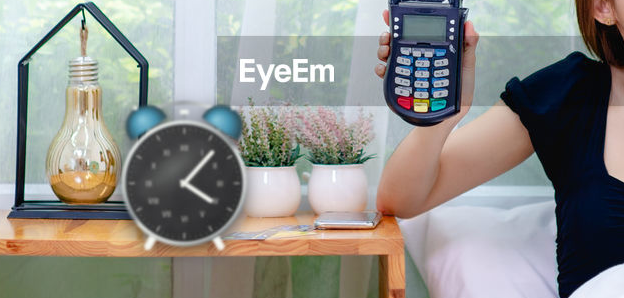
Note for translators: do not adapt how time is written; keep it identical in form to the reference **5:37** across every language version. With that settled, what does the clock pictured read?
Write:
**4:07**
